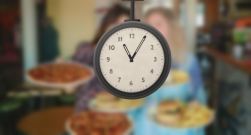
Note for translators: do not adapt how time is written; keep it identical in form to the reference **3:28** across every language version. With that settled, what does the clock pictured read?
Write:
**11:05**
